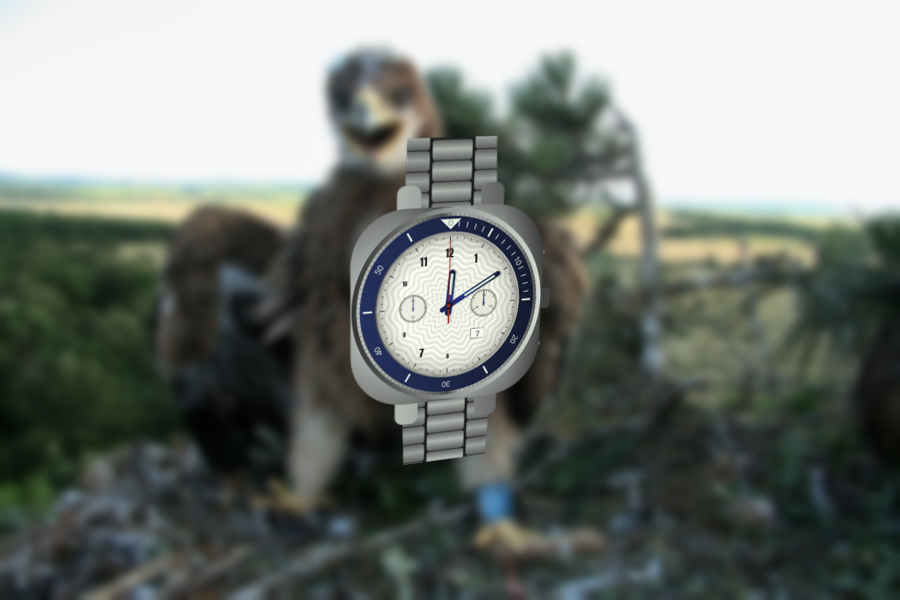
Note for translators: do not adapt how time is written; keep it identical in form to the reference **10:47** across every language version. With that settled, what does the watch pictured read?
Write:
**12:10**
